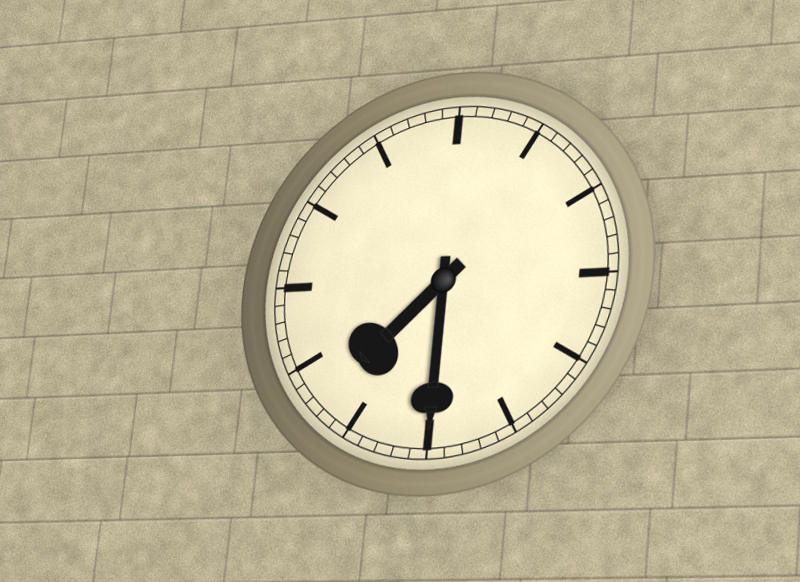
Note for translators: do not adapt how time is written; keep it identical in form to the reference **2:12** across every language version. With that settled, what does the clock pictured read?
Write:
**7:30**
